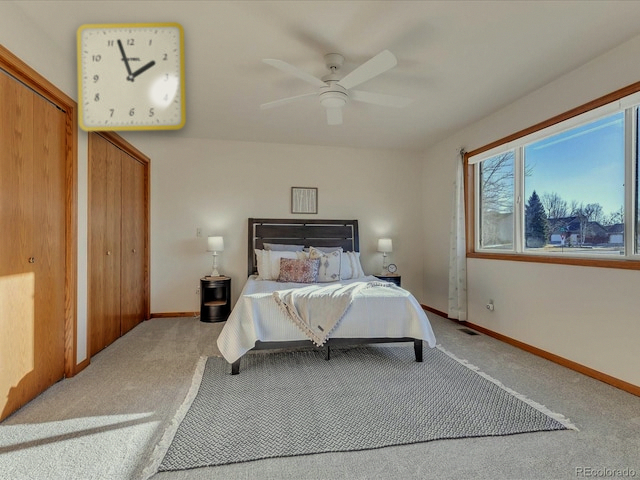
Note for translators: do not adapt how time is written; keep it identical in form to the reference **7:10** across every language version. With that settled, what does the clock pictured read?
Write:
**1:57**
